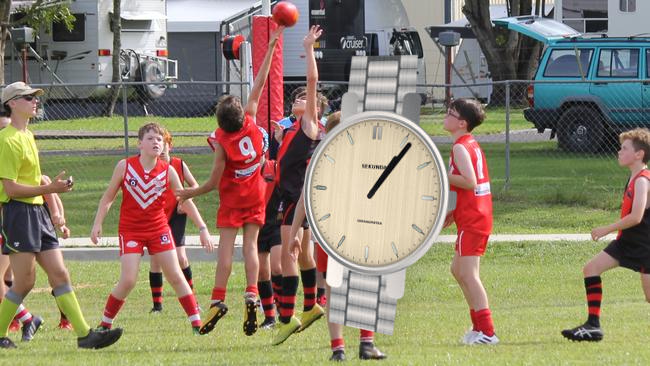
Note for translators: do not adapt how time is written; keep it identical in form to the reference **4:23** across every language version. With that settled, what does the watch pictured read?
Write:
**1:06**
